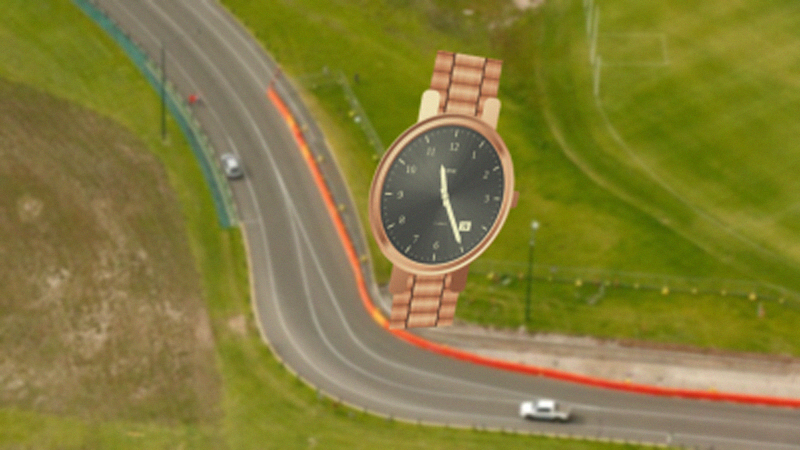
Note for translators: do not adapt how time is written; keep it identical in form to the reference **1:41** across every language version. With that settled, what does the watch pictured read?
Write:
**11:25**
